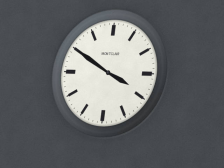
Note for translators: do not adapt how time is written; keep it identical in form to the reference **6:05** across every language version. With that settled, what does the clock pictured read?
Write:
**3:50**
